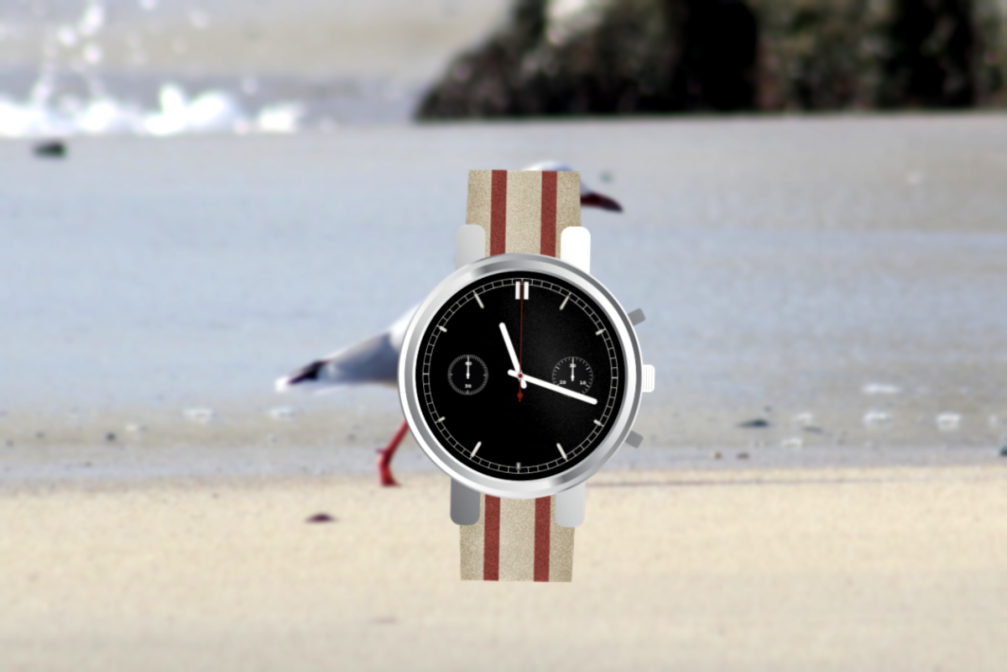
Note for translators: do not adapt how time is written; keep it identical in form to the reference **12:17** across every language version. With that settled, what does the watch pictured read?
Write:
**11:18**
